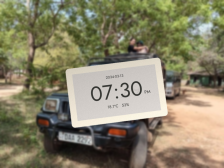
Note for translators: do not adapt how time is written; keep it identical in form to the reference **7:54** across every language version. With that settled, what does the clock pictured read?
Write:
**7:30**
